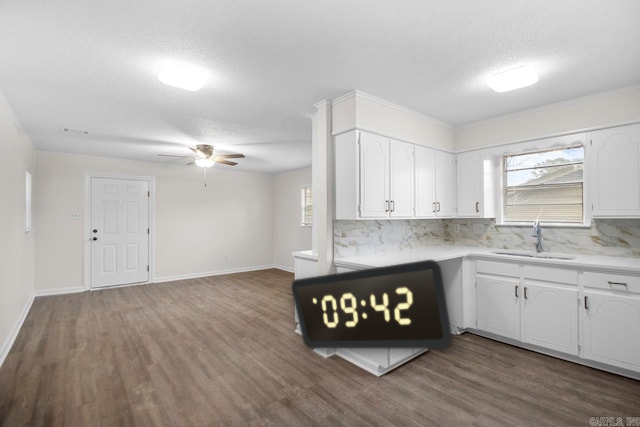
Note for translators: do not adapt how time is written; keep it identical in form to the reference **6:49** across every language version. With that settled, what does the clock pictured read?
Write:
**9:42**
